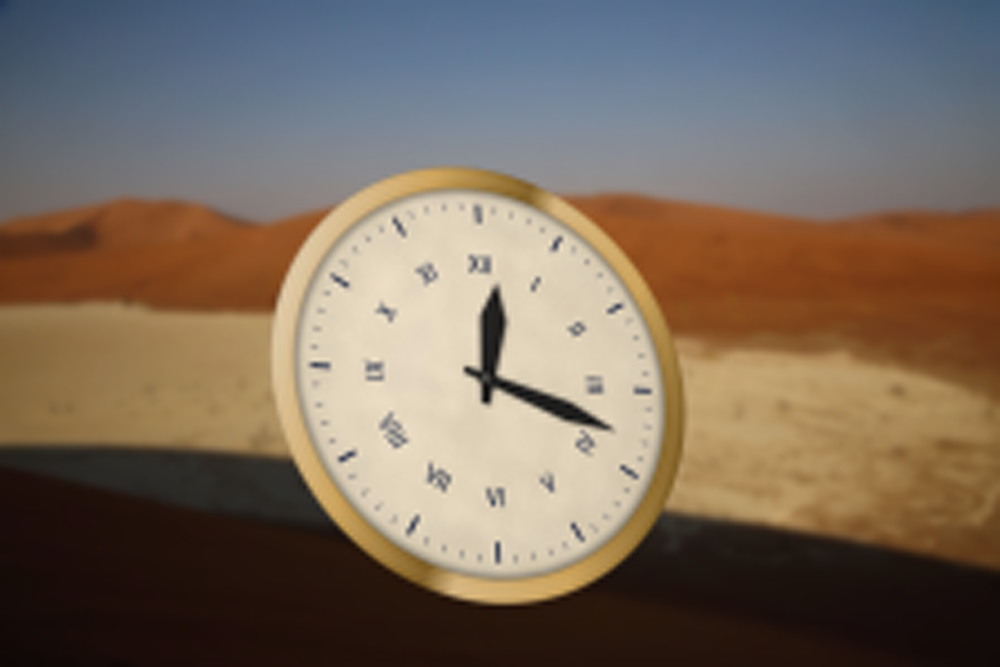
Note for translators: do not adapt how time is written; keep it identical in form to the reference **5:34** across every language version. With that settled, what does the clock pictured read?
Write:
**12:18**
